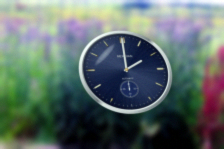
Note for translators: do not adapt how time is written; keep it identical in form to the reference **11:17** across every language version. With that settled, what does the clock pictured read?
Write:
**2:00**
